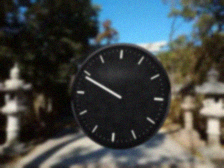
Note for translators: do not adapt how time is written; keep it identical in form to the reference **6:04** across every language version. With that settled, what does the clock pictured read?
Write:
**9:49**
